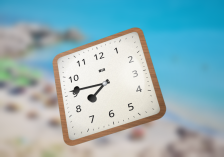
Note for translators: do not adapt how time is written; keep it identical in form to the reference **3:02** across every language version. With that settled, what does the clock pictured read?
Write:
**7:46**
